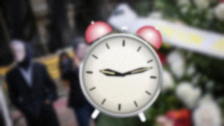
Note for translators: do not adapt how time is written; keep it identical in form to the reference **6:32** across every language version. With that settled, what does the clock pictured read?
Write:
**9:12**
